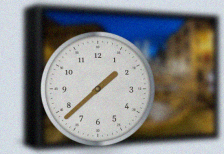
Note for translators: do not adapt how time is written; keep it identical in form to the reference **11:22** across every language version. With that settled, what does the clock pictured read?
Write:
**1:38**
